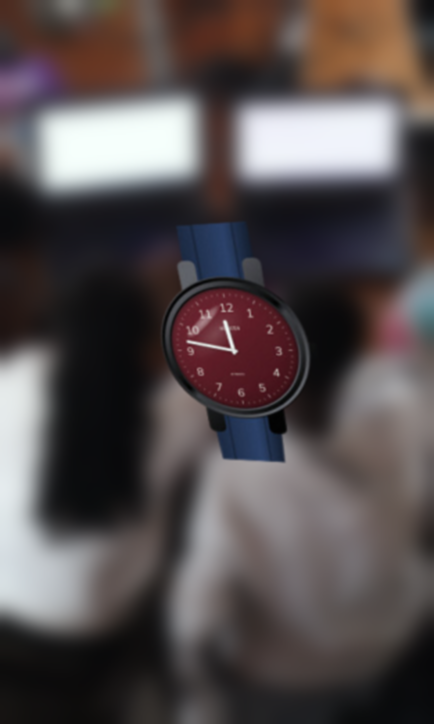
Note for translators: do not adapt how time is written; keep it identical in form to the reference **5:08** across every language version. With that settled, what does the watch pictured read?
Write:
**11:47**
